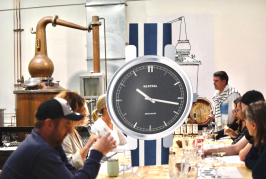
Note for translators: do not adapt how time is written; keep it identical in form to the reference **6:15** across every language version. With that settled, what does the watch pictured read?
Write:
**10:17**
